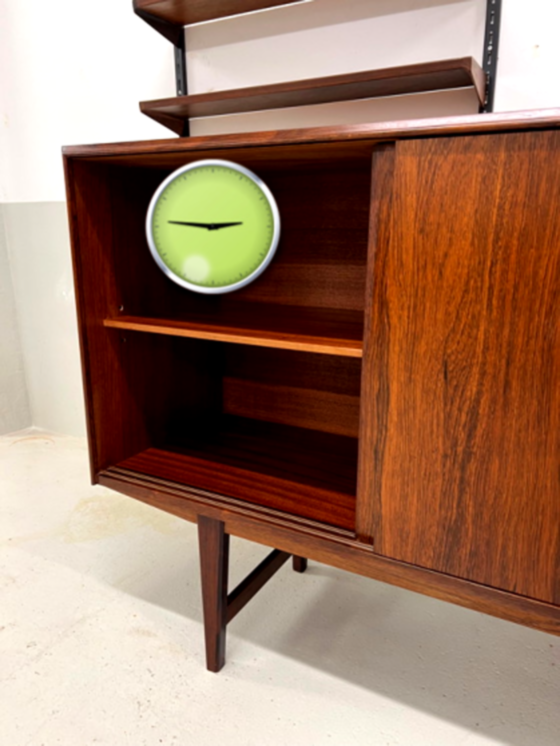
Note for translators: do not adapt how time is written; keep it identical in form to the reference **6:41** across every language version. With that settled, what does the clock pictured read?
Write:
**2:46**
